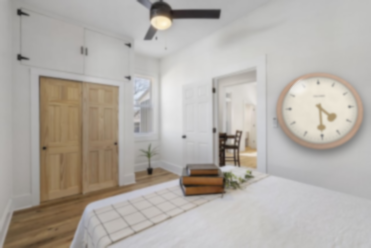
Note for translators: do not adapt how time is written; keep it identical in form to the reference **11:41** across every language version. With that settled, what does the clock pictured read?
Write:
**4:30**
